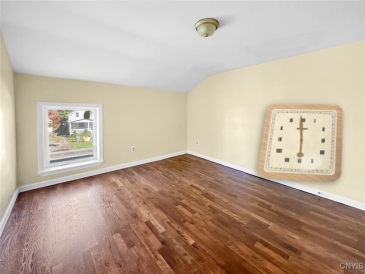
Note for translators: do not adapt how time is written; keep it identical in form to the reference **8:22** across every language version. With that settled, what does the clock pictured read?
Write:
**5:59**
